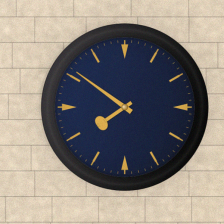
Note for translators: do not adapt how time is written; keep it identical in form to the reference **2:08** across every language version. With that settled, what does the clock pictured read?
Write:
**7:51**
